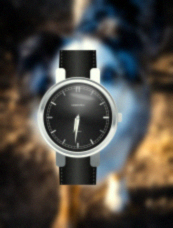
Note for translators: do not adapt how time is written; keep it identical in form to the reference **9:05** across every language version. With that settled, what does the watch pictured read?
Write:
**6:31**
